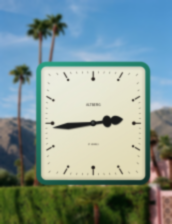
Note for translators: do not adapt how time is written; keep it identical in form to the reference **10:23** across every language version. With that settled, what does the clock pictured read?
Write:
**2:44**
